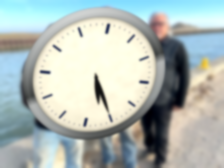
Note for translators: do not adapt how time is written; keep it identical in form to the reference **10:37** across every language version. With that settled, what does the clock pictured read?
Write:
**5:25**
